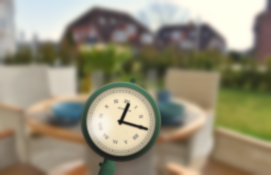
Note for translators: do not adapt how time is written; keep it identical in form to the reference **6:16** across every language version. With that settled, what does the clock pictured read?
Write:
**12:15**
